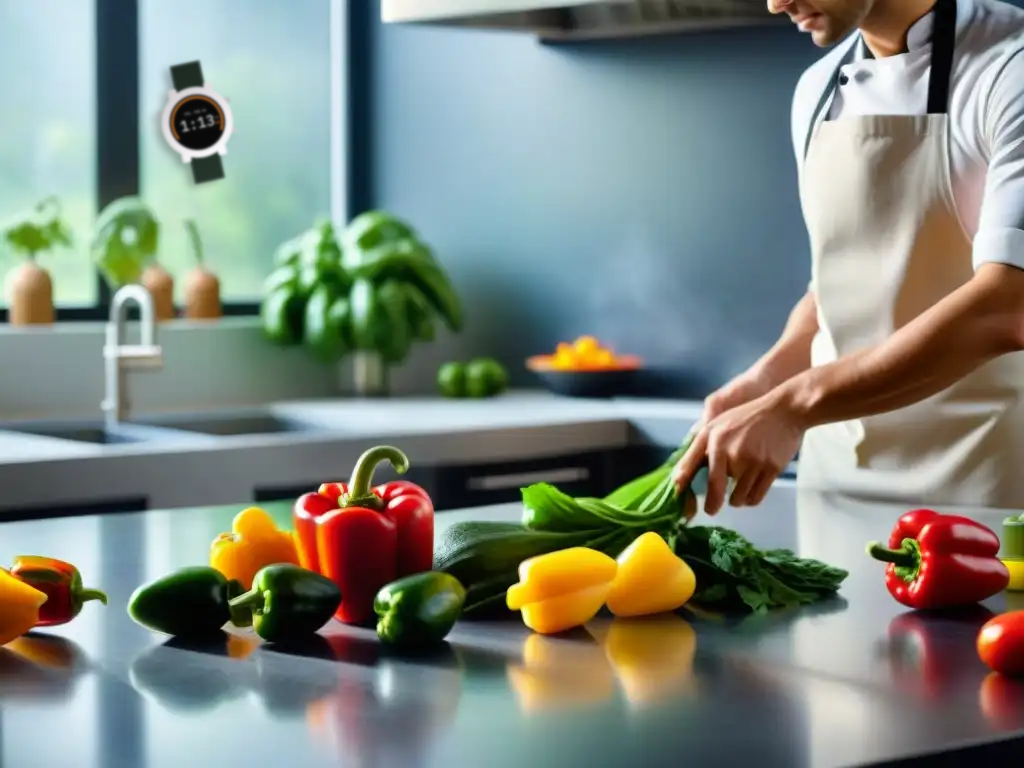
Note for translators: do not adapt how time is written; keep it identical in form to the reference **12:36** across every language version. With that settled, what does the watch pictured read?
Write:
**1:13**
